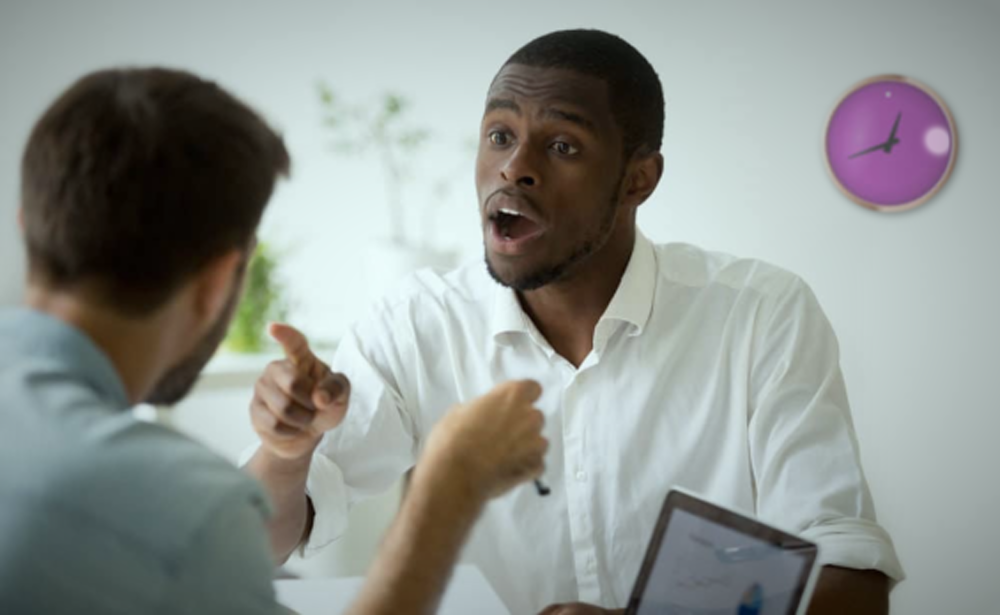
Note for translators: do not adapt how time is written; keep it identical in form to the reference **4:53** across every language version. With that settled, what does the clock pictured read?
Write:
**12:42**
